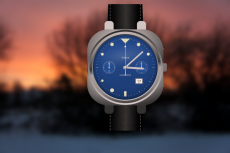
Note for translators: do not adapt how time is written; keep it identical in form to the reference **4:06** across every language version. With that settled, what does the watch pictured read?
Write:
**3:08**
